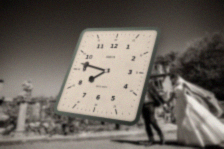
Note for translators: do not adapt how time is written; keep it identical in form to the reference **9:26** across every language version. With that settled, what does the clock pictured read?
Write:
**7:47**
